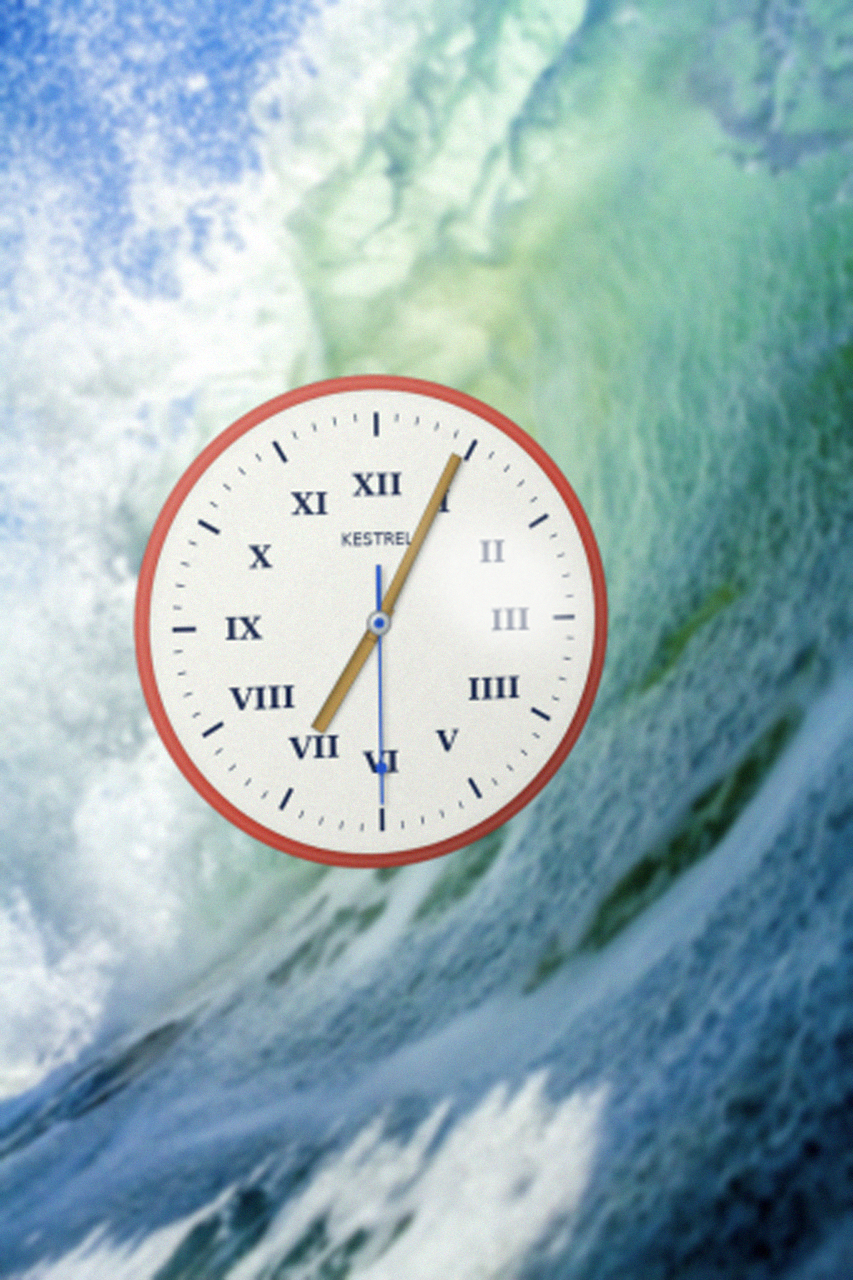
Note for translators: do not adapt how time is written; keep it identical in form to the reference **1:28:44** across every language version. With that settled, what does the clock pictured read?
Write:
**7:04:30**
